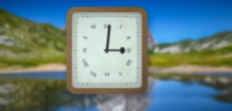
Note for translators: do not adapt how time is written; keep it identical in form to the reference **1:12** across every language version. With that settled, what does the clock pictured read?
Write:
**3:01**
